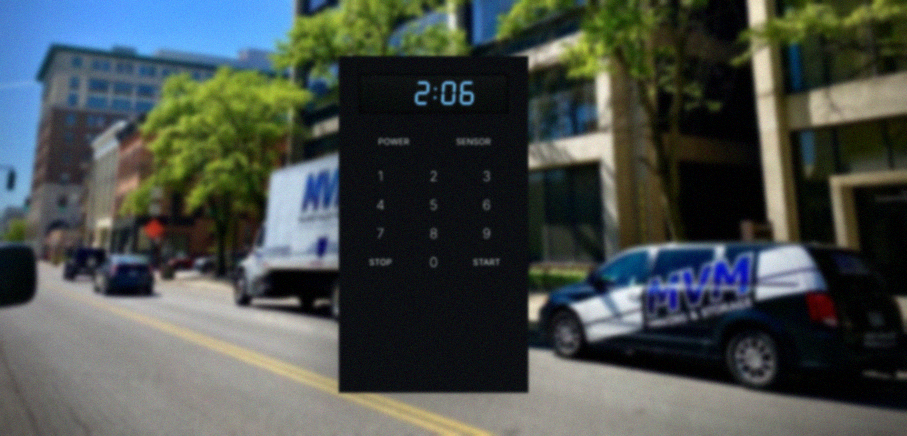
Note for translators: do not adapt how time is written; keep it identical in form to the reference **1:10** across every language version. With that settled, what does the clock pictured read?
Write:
**2:06**
